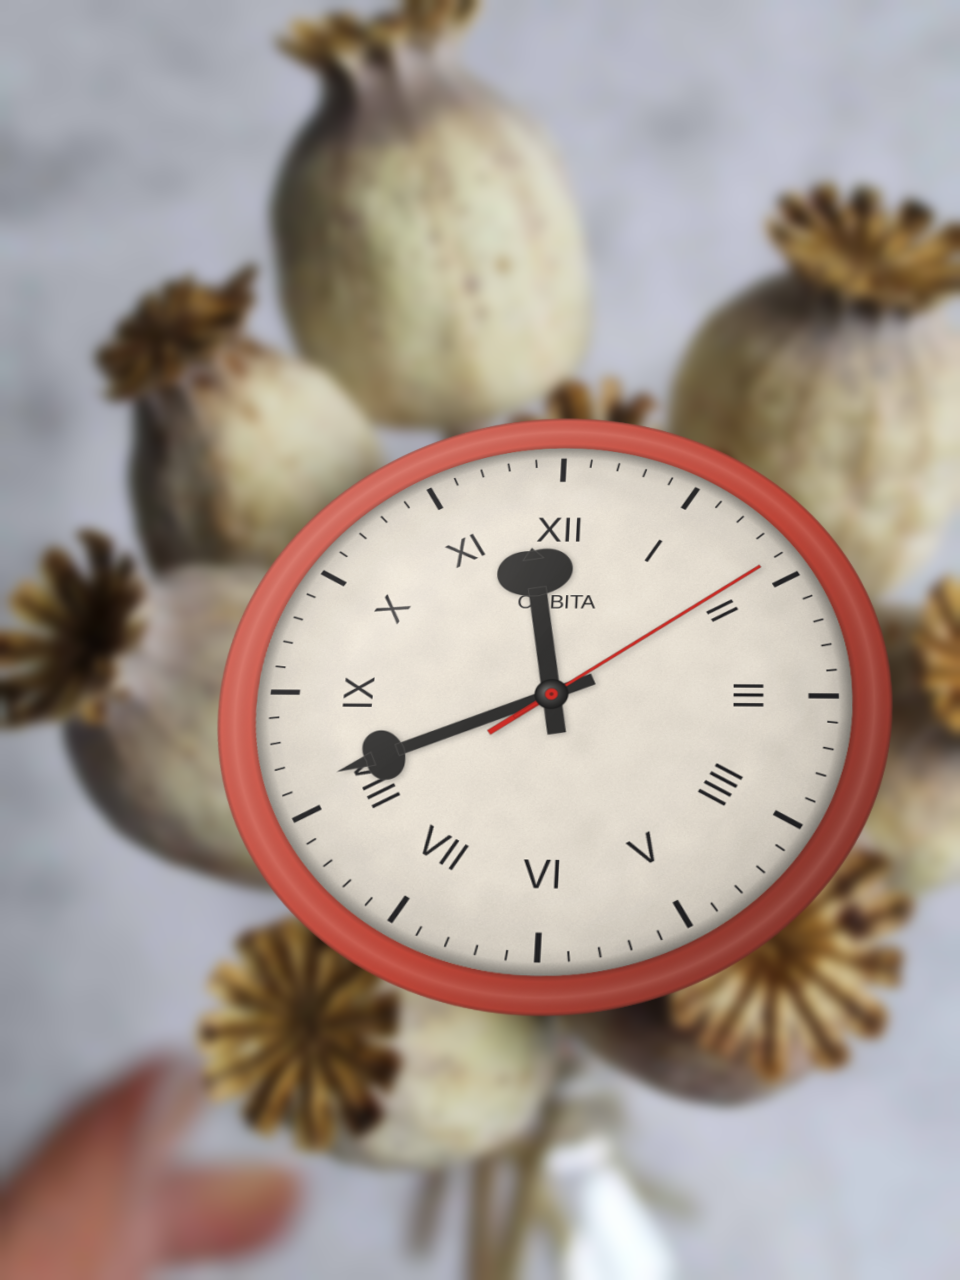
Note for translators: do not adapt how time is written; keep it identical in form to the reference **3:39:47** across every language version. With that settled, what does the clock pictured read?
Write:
**11:41:09**
